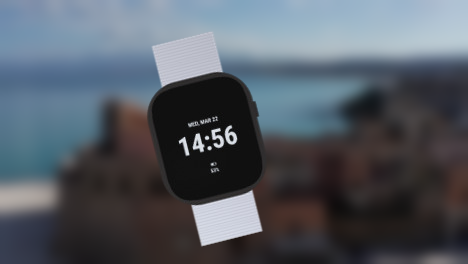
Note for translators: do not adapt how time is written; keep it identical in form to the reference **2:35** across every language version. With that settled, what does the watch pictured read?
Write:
**14:56**
